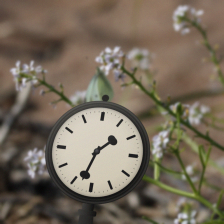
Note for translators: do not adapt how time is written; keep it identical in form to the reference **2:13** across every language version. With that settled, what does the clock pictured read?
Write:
**1:33**
